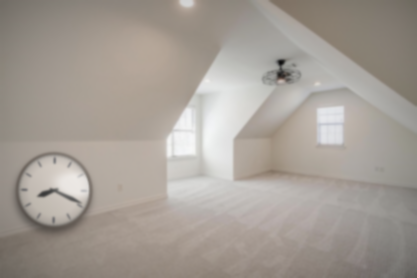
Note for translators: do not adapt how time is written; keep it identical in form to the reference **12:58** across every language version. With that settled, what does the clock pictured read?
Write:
**8:19**
